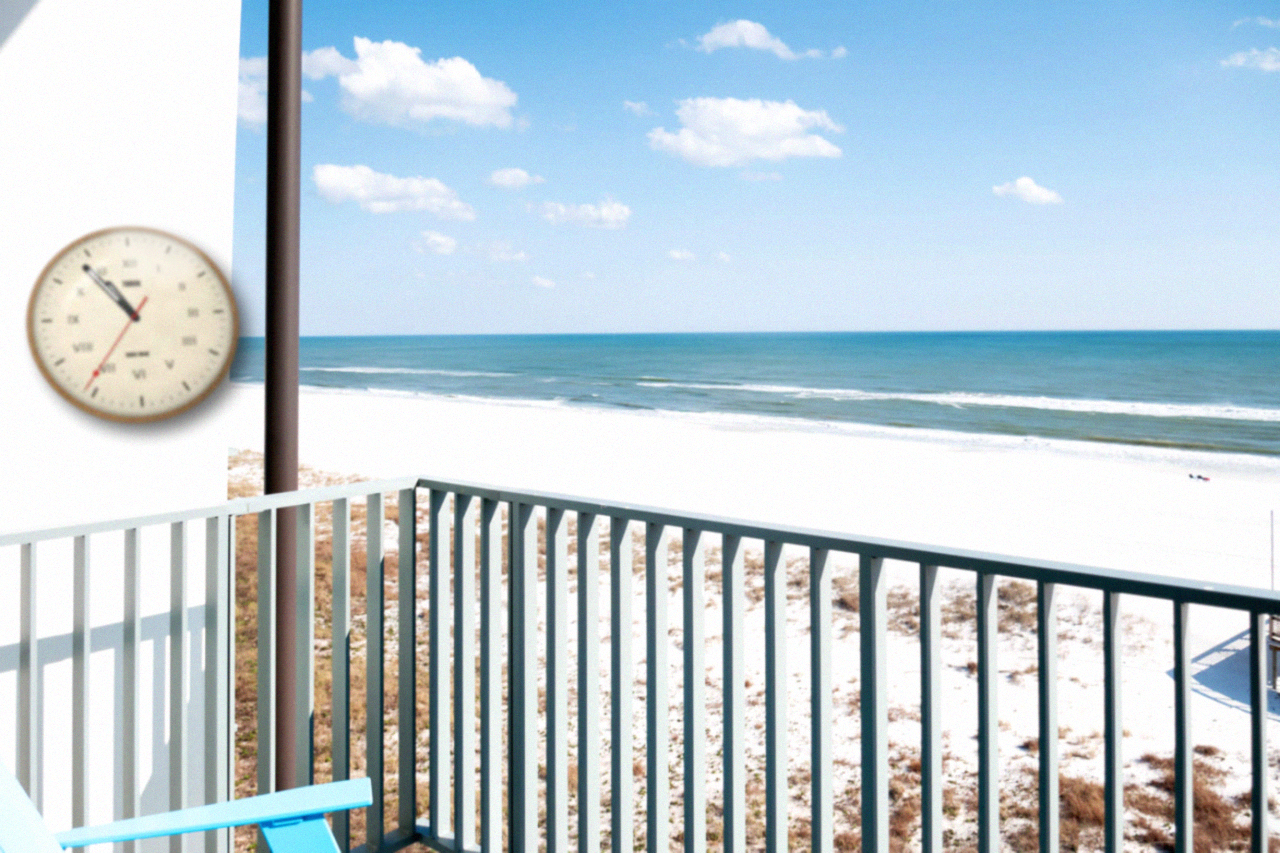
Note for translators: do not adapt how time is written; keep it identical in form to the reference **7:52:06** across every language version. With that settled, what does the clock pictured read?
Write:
**10:53:36**
